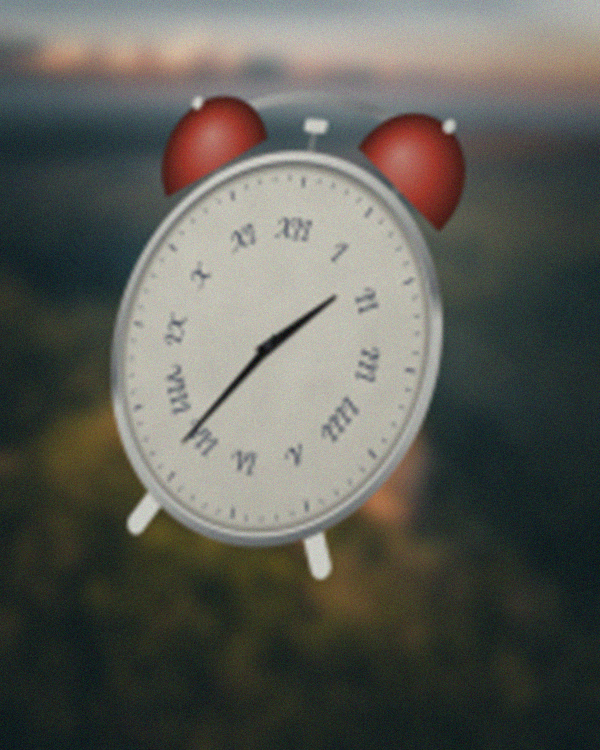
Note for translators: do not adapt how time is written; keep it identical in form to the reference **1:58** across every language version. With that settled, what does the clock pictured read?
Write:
**1:36**
